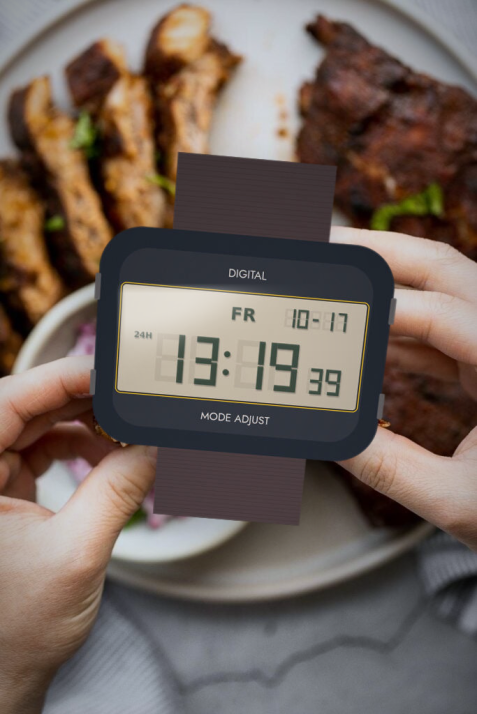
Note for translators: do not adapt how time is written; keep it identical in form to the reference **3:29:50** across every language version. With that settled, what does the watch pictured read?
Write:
**13:19:39**
